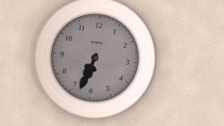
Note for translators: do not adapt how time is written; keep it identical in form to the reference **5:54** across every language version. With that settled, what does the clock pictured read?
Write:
**6:33**
